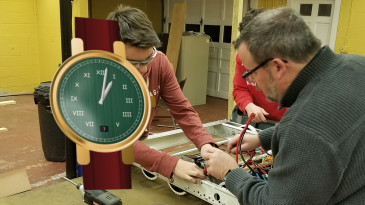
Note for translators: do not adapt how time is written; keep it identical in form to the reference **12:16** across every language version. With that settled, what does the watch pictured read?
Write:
**1:02**
